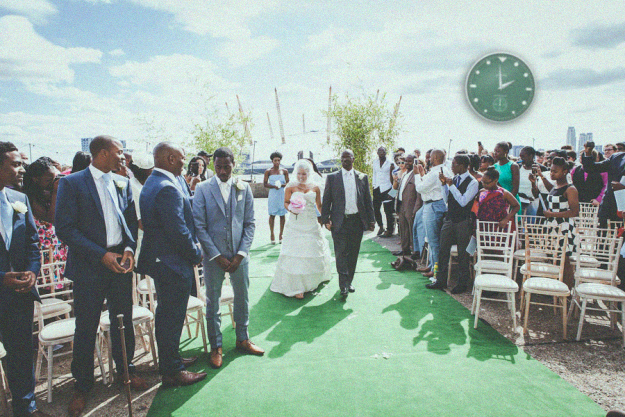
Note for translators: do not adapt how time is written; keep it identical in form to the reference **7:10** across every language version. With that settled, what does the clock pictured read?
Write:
**1:59**
